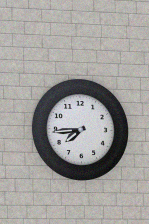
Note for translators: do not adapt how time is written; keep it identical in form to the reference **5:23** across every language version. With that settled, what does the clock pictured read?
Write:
**7:44**
